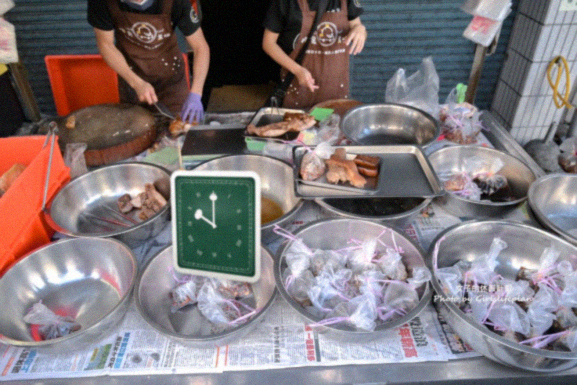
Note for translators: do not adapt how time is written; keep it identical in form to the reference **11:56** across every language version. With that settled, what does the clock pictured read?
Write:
**10:00**
